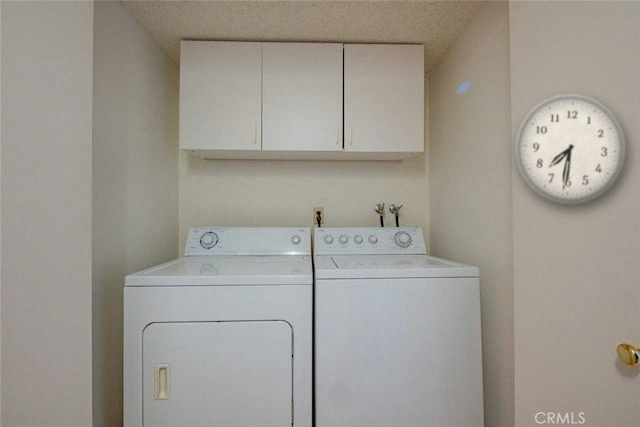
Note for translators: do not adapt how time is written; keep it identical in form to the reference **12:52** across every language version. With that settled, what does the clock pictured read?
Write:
**7:31**
